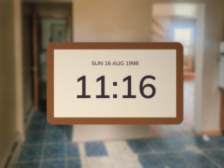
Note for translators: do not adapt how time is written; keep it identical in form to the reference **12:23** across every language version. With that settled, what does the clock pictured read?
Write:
**11:16**
